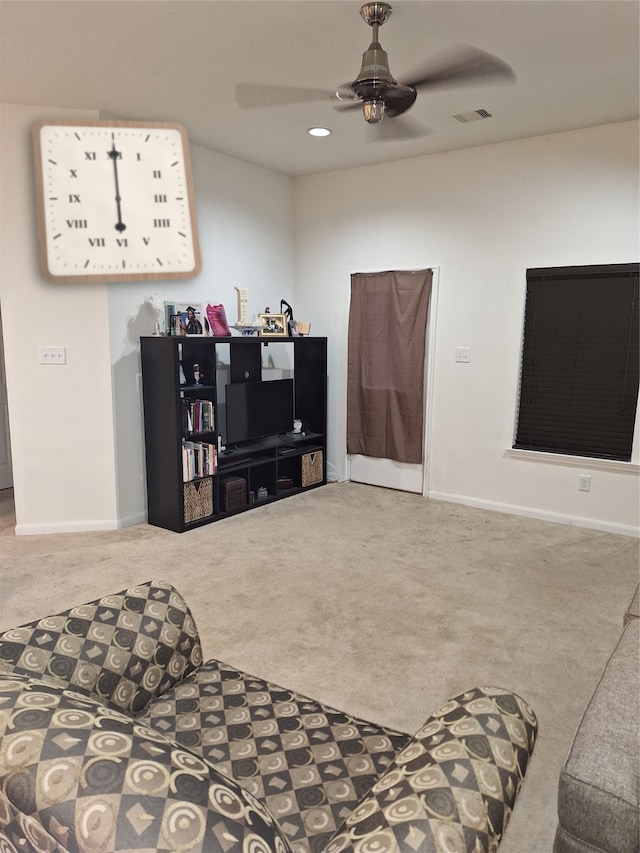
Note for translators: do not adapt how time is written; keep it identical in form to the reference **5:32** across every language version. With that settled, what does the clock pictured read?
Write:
**6:00**
